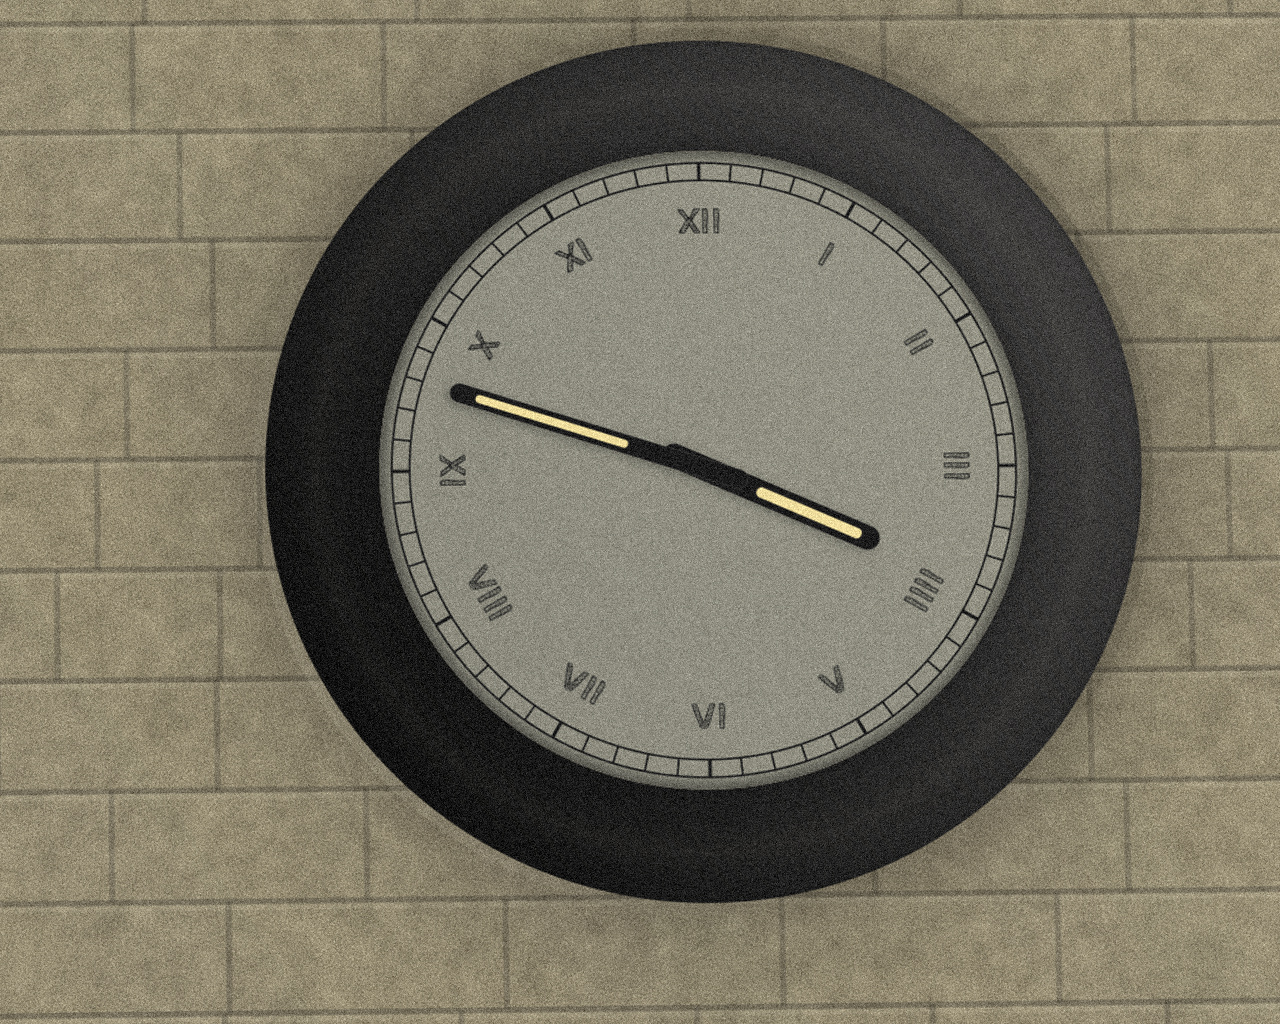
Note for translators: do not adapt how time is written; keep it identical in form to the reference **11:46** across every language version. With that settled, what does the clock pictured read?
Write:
**3:48**
